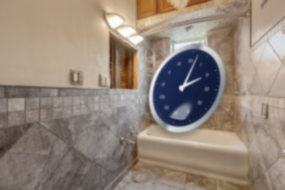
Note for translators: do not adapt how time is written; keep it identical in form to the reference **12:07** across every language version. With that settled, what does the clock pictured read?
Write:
**2:02**
